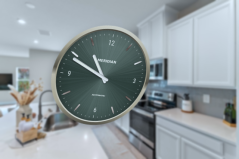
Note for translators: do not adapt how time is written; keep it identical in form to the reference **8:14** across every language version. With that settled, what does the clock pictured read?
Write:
**10:49**
